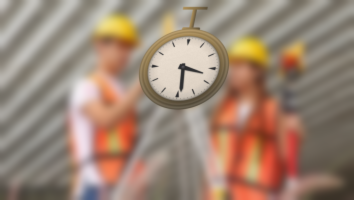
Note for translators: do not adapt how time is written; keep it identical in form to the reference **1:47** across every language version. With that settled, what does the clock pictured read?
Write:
**3:29**
